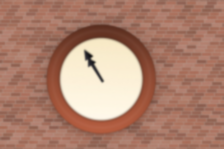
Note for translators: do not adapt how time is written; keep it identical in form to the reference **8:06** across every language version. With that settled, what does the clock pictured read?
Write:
**10:55**
